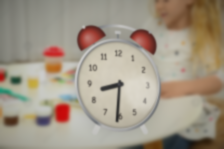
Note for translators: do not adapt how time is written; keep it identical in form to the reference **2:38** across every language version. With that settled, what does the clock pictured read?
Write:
**8:31**
